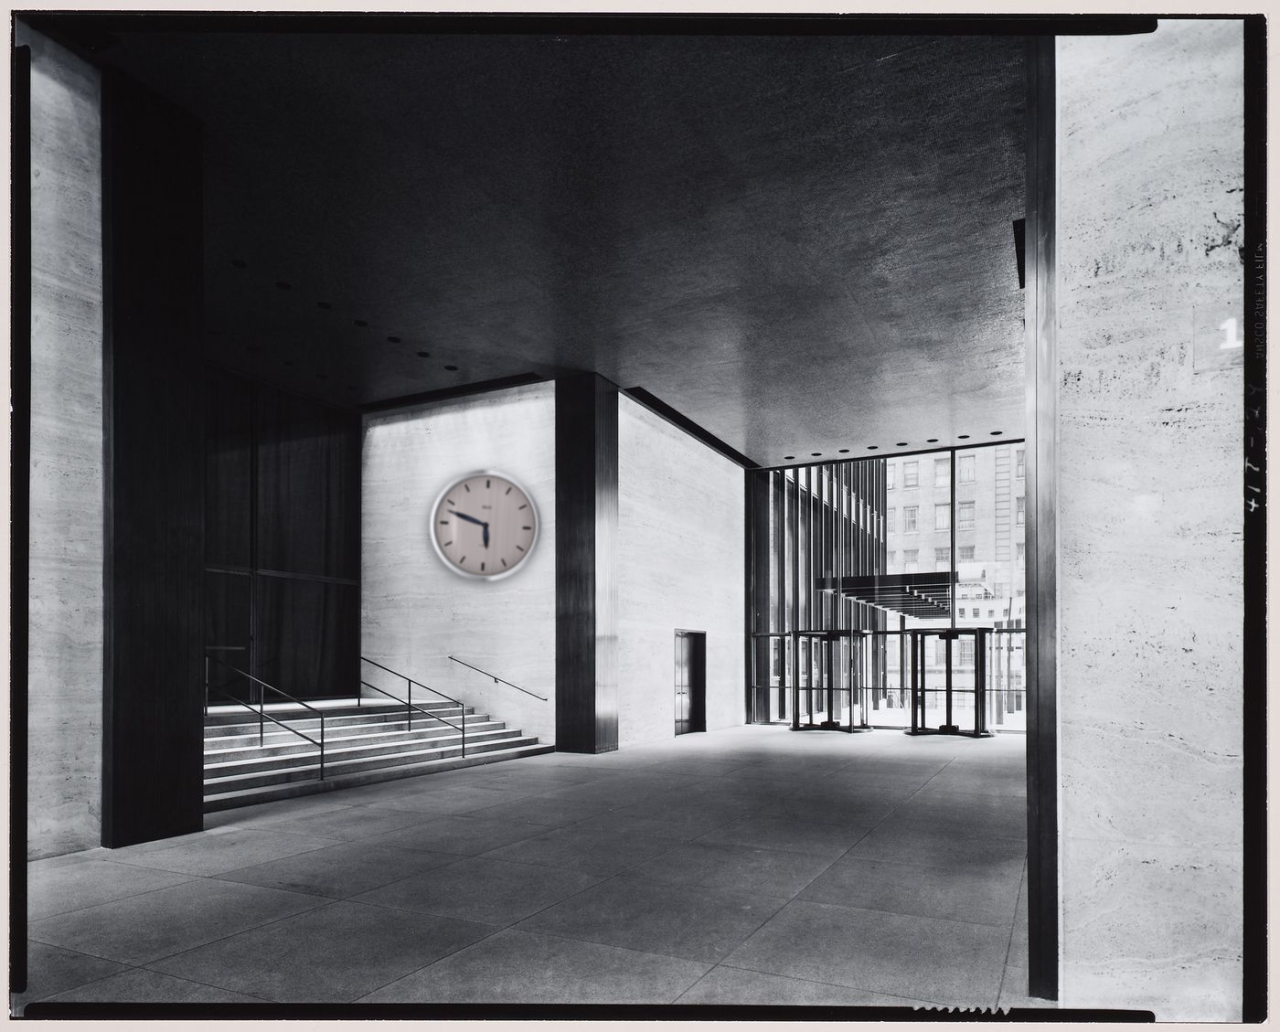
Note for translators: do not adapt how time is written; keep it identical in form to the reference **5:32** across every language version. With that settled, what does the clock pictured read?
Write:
**5:48**
